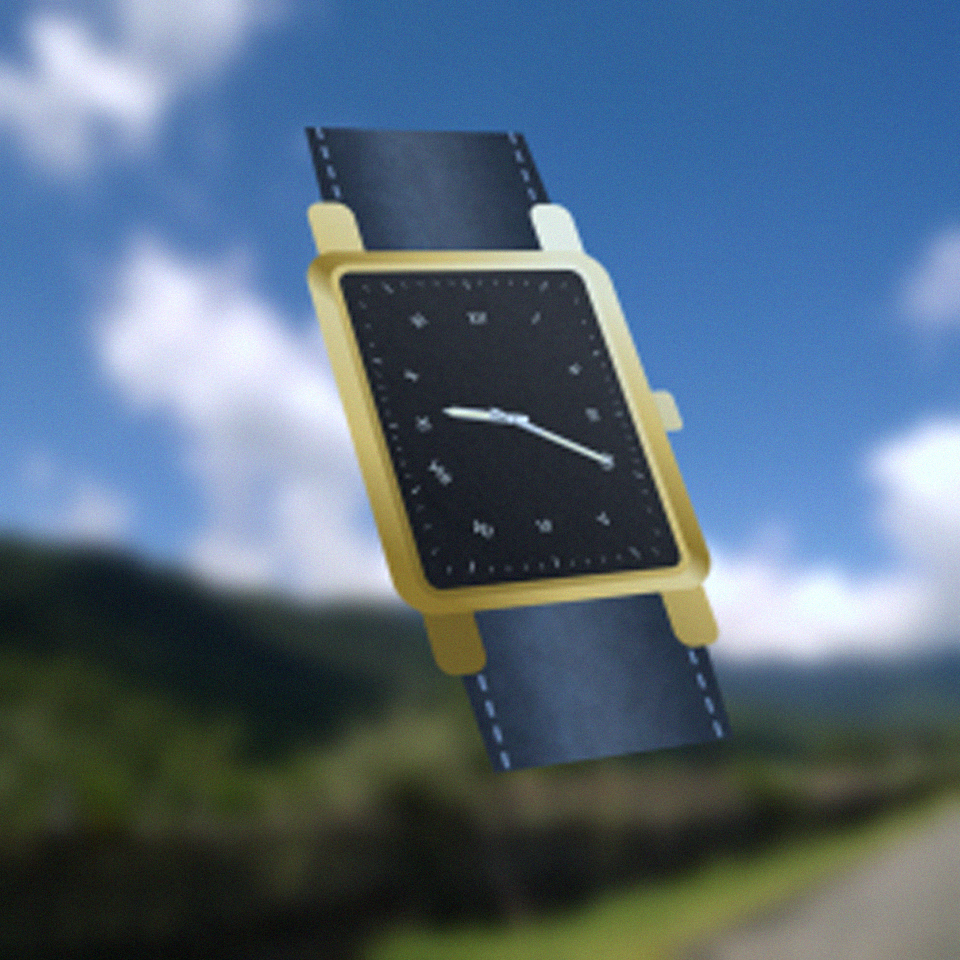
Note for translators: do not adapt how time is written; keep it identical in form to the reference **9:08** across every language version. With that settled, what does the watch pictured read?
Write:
**9:20**
